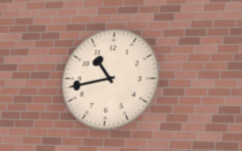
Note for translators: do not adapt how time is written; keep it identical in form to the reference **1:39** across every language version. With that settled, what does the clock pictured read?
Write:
**10:43**
